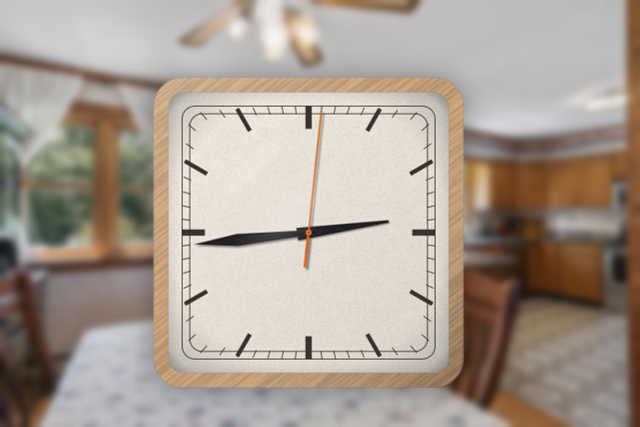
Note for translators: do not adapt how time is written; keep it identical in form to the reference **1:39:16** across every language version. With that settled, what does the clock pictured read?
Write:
**2:44:01**
